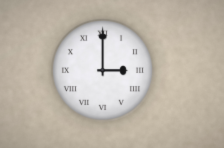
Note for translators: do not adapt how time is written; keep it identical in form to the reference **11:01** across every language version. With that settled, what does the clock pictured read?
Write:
**3:00**
